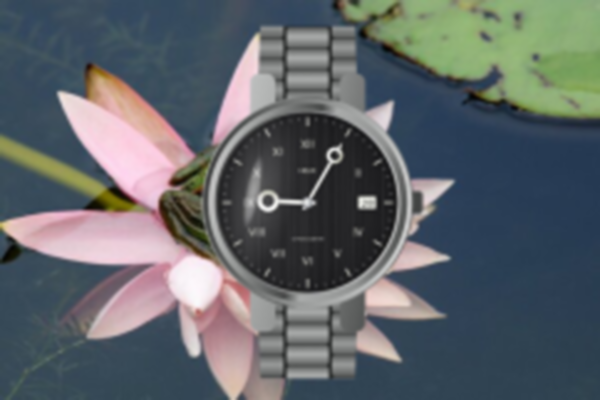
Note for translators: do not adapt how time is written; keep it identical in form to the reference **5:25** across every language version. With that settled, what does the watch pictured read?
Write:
**9:05**
